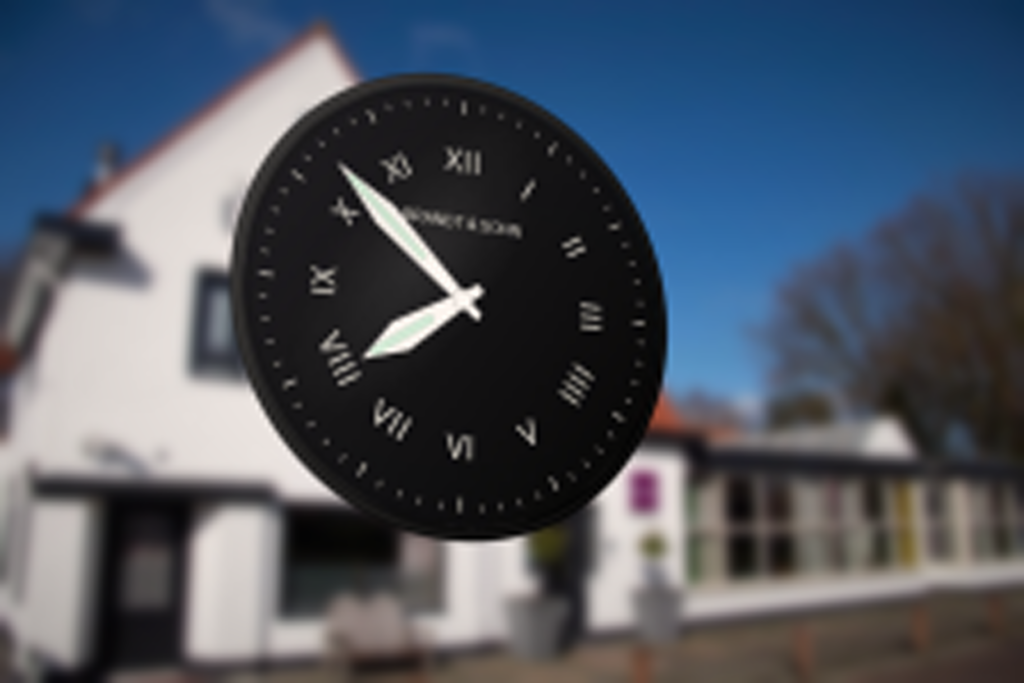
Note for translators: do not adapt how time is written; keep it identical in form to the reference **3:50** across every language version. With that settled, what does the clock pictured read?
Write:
**7:52**
